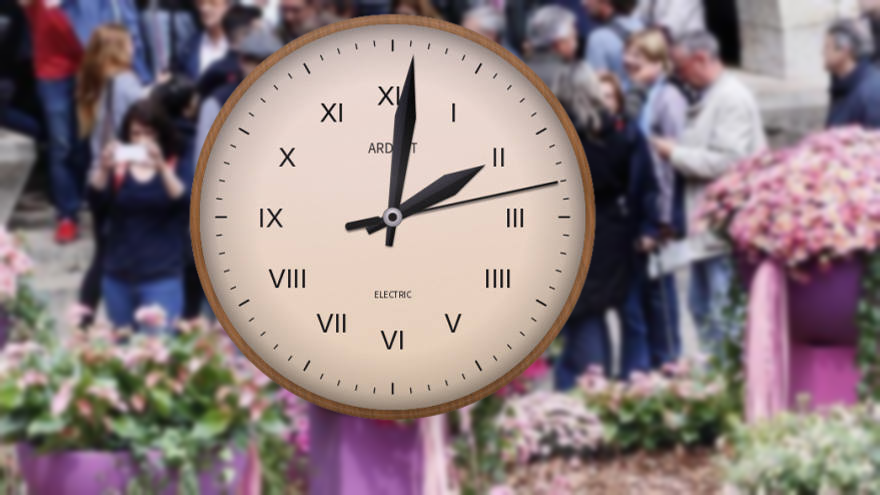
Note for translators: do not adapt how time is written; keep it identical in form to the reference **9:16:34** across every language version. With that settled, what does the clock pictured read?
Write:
**2:01:13**
